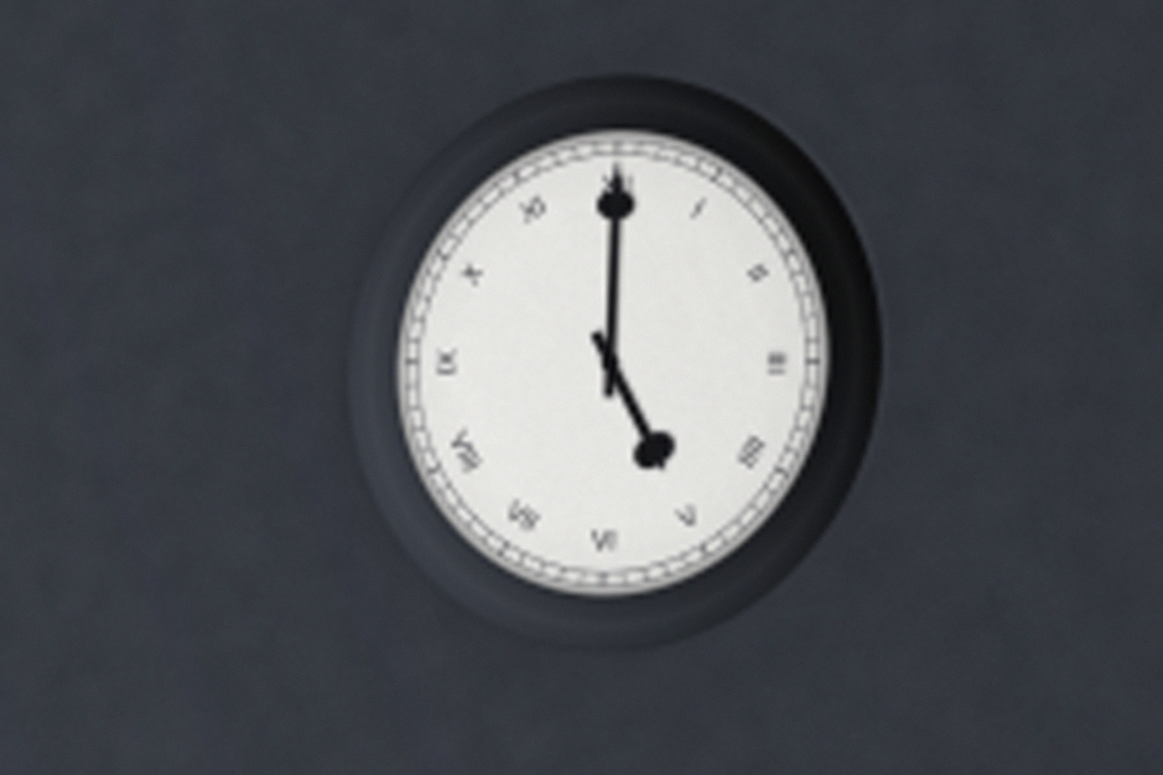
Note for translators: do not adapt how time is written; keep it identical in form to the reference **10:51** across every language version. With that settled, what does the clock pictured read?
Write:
**5:00**
